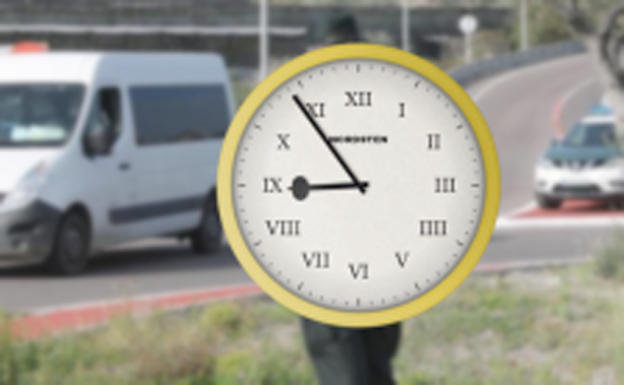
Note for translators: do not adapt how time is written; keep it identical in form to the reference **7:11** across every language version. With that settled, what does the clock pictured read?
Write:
**8:54**
